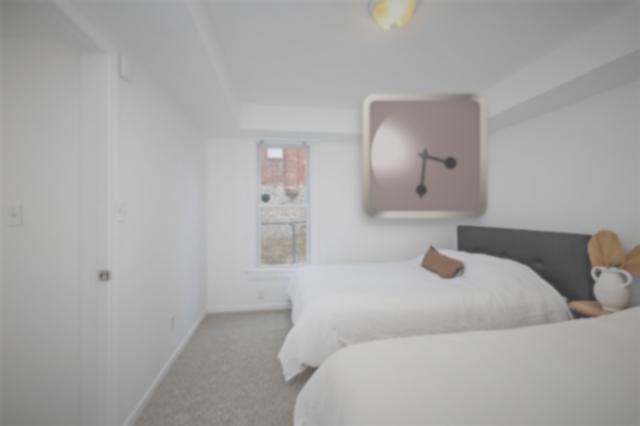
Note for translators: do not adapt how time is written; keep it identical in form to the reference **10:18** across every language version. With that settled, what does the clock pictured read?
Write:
**3:31**
